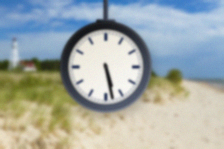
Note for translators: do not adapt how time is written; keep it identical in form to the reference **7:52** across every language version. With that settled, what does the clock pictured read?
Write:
**5:28**
